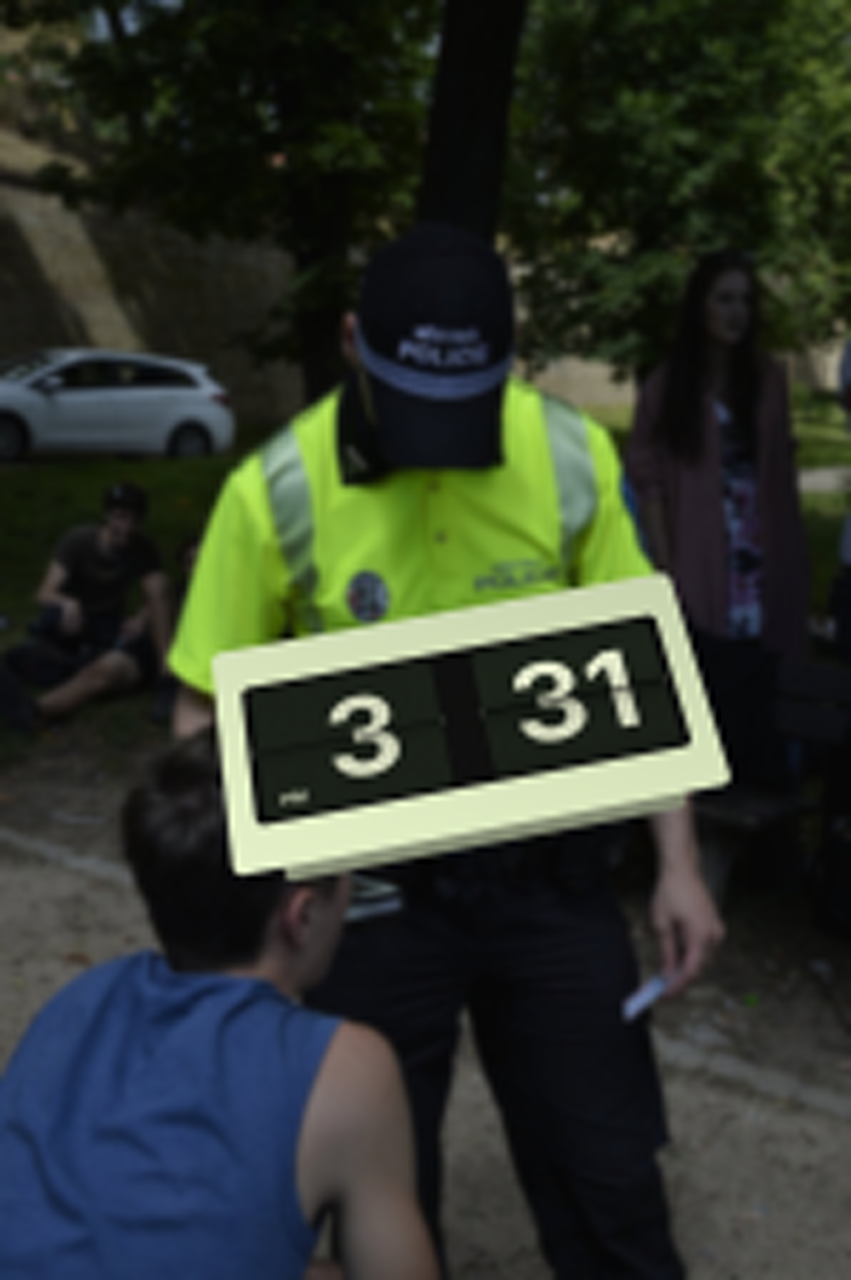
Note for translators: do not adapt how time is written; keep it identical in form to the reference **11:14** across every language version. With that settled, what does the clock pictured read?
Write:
**3:31**
